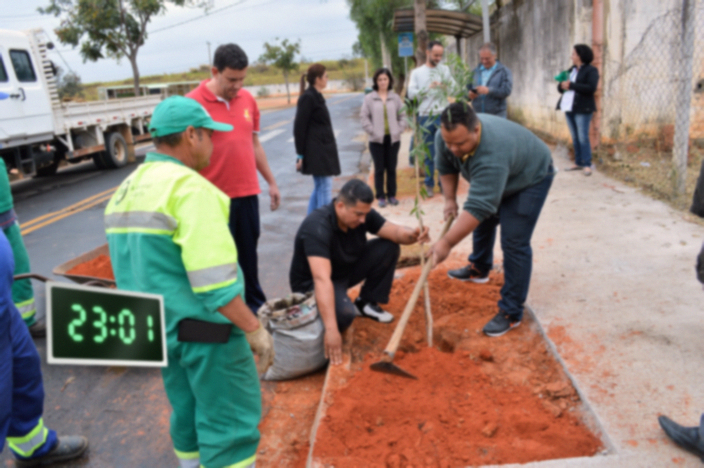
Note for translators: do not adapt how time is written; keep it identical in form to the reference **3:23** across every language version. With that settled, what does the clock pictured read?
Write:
**23:01**
